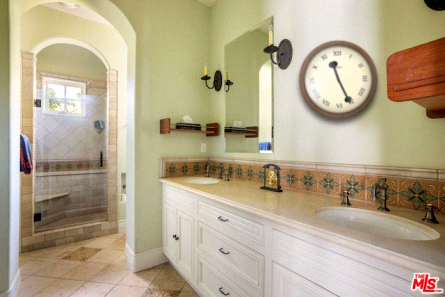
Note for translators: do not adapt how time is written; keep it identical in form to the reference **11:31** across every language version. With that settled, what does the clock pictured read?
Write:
**11:26**
